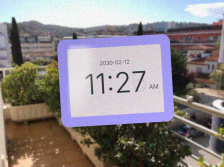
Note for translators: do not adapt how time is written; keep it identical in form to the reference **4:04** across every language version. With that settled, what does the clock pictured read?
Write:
**11:27**
